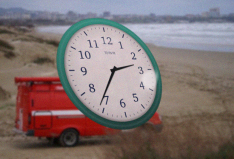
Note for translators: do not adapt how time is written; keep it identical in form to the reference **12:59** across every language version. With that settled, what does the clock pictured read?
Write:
**2:36**
